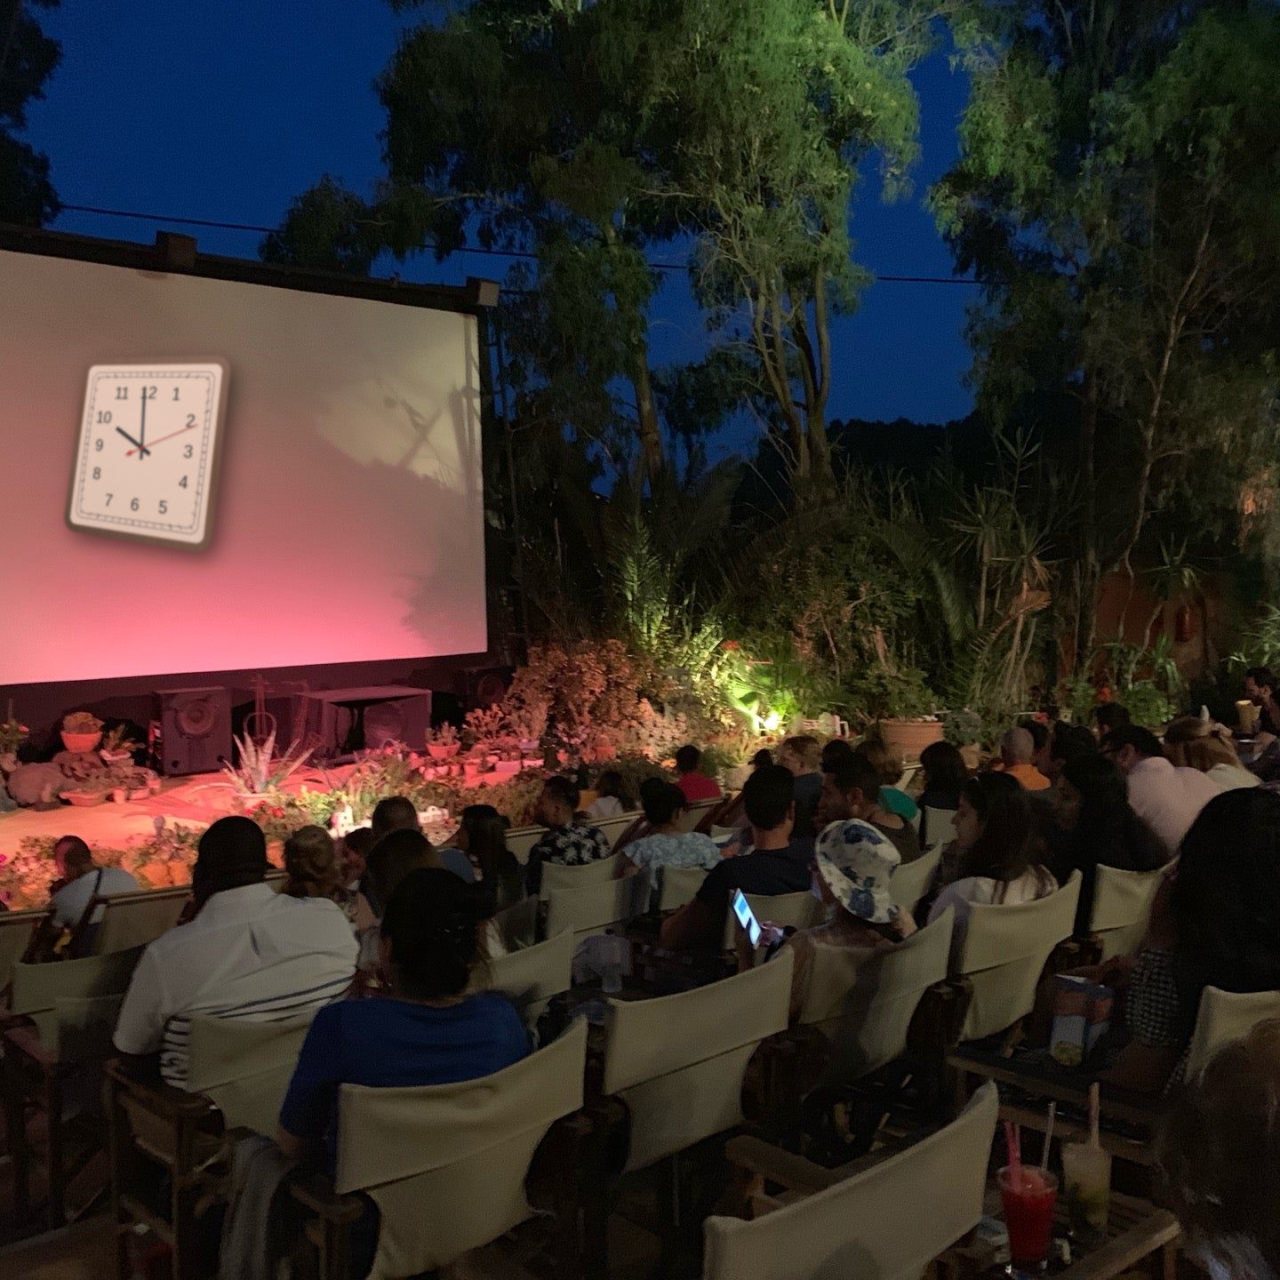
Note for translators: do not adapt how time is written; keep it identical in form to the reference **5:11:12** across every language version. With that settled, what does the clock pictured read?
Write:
**9:59:11**
